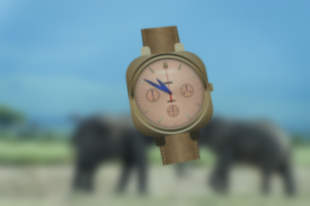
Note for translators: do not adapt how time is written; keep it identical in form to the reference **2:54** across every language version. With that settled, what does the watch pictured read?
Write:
**10:51**
